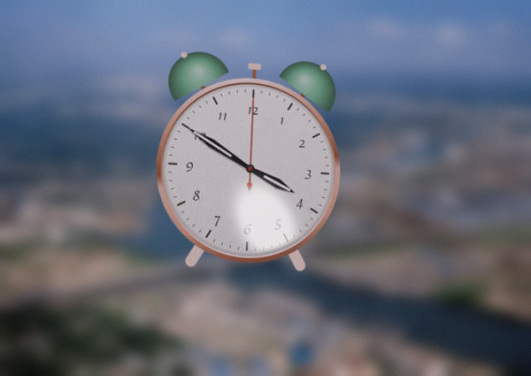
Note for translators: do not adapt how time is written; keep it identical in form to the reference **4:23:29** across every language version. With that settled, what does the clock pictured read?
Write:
**3:50:00**
